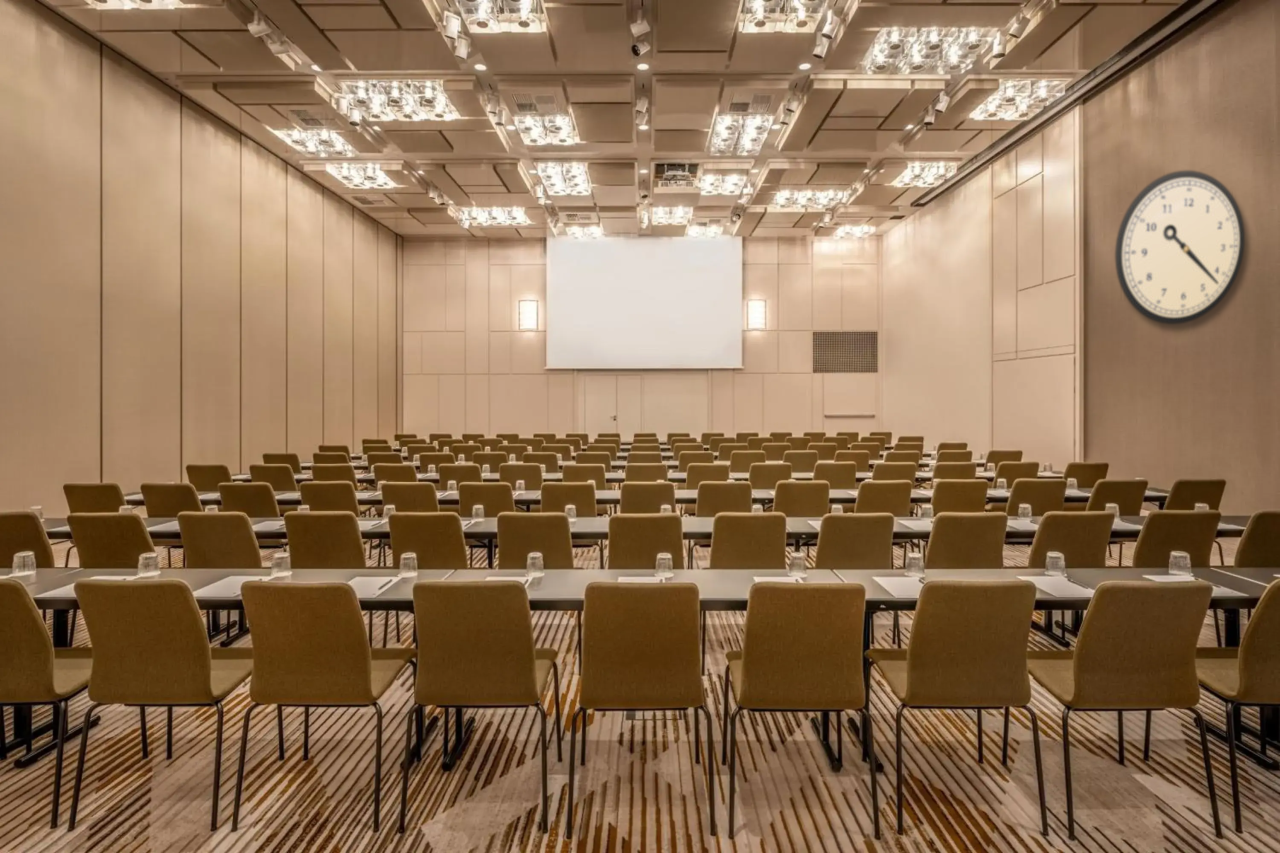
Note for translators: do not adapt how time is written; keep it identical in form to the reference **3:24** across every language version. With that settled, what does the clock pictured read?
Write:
**10:22**
